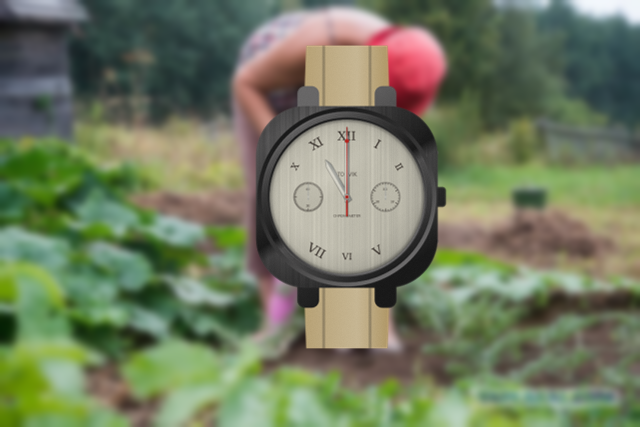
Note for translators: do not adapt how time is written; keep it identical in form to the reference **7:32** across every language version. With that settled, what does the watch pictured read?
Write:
**11:00**
